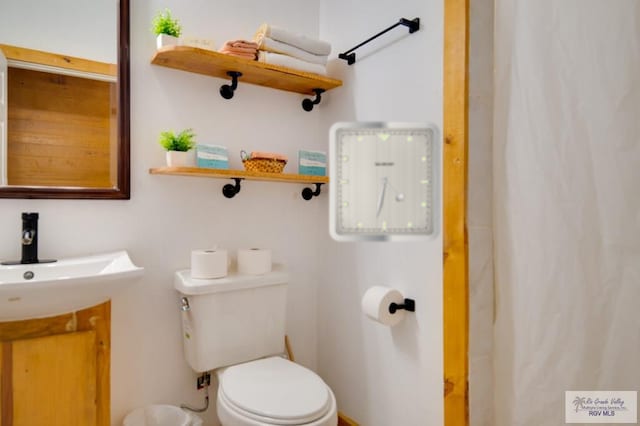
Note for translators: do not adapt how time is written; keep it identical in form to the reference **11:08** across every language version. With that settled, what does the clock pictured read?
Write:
**4:32**
